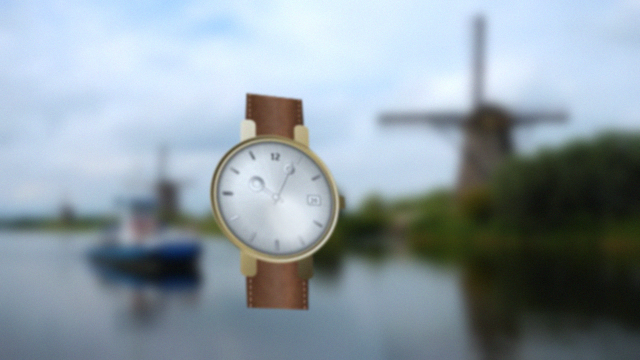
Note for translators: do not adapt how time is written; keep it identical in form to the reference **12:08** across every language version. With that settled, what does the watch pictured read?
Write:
**10:04**
